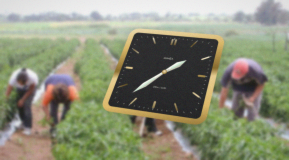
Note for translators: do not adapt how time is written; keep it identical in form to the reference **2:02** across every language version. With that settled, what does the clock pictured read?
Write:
**1:37**
